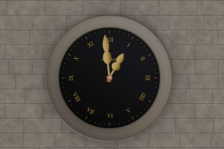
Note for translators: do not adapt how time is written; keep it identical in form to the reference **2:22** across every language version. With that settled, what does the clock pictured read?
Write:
**12:59**
